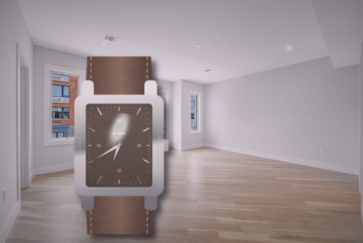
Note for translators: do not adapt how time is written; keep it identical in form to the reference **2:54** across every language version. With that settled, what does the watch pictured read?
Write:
**6:40**
